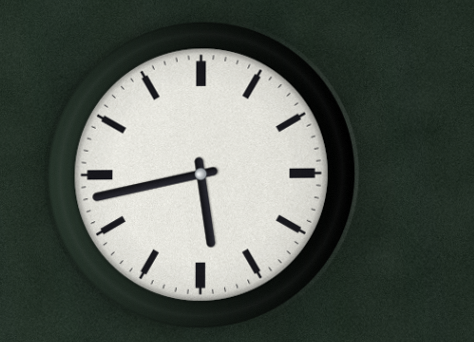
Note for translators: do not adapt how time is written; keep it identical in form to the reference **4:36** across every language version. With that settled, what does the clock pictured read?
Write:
**5:43**
